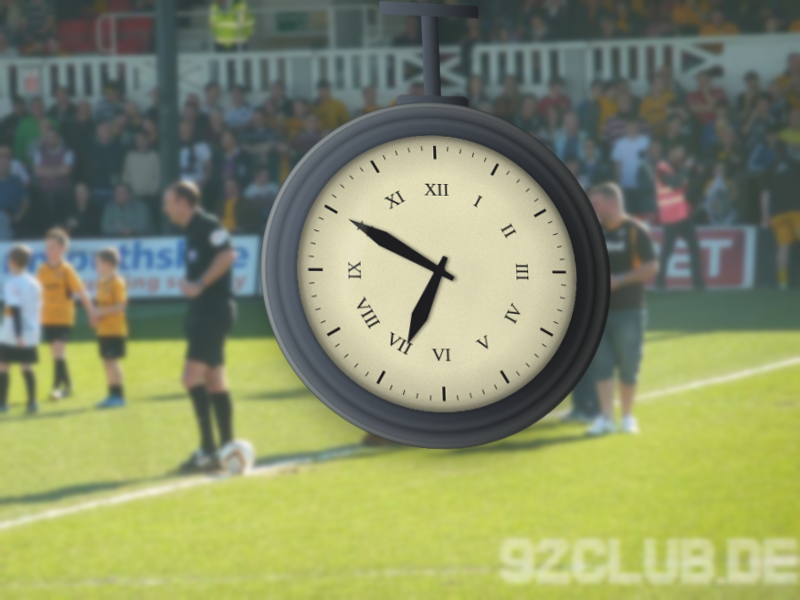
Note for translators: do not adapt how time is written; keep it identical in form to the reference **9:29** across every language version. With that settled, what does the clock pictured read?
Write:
**6:50**
